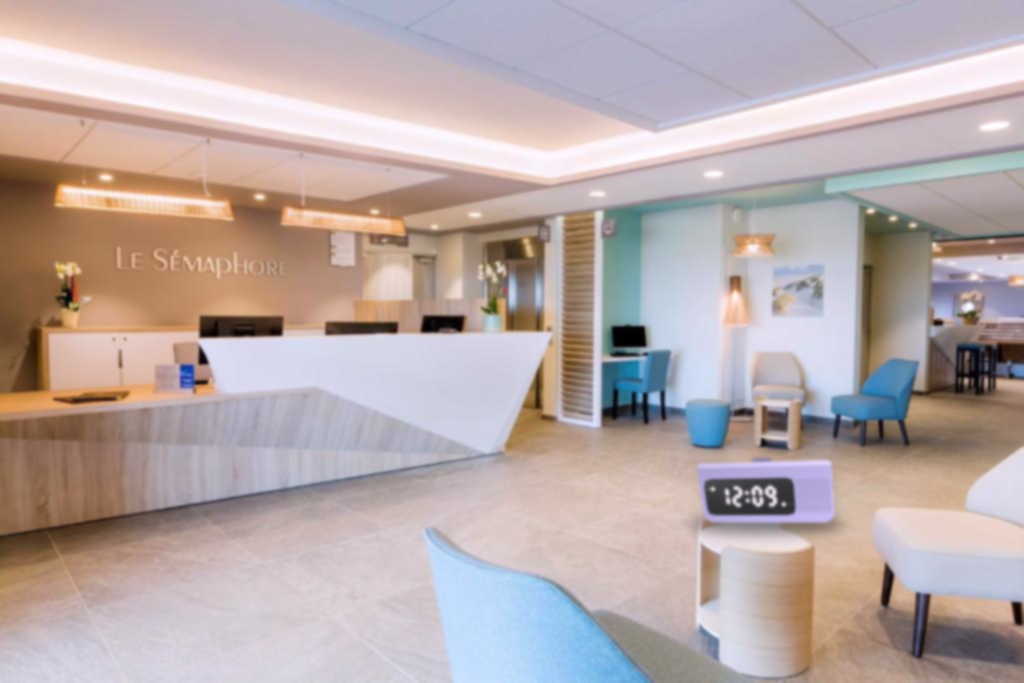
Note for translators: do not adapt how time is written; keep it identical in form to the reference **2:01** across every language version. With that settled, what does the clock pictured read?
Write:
**12:09**
